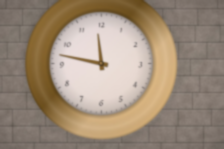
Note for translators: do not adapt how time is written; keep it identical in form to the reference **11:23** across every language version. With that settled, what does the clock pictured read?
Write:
**11:47**
